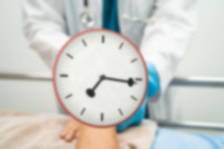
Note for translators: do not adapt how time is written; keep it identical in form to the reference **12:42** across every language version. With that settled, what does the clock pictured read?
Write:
**7:16**
